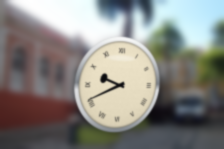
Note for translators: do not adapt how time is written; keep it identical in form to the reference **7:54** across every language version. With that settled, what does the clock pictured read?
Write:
**9:41**
